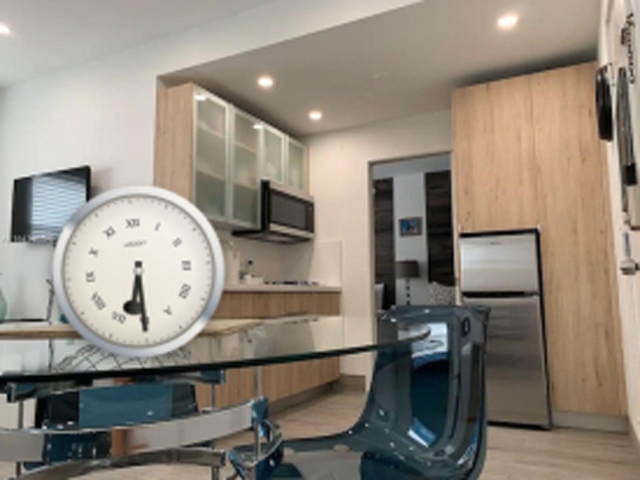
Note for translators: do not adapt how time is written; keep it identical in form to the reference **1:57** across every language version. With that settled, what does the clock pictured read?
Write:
**6:30**
